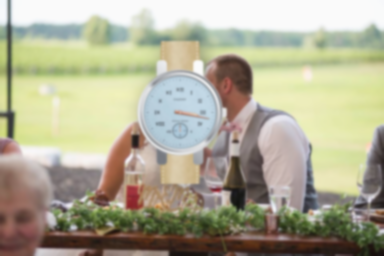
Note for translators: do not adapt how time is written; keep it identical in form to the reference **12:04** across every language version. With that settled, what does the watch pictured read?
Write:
**3:17**
